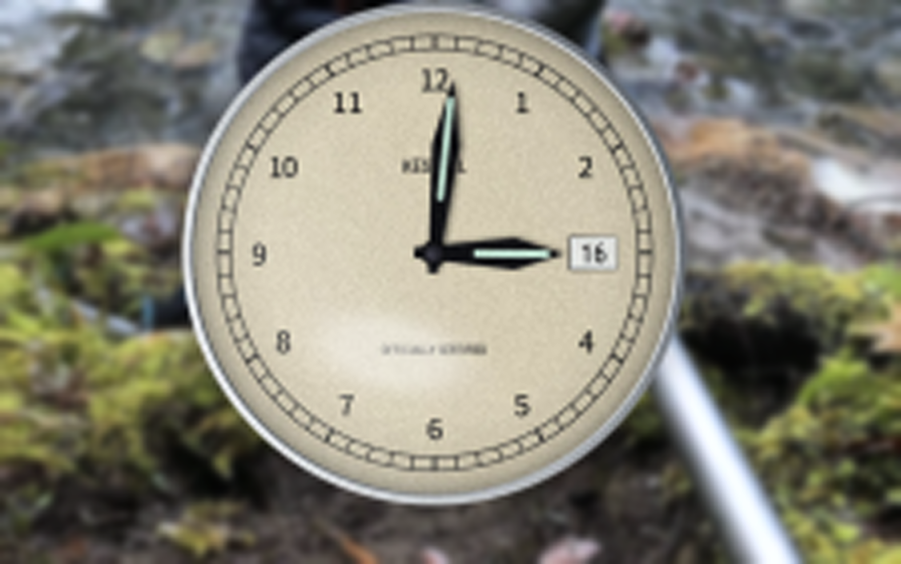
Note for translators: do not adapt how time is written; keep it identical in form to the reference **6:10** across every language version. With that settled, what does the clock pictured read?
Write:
**3:01**
